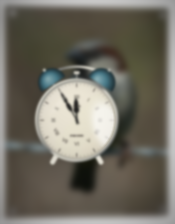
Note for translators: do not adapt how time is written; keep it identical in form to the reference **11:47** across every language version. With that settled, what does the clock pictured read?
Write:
**11:55**
